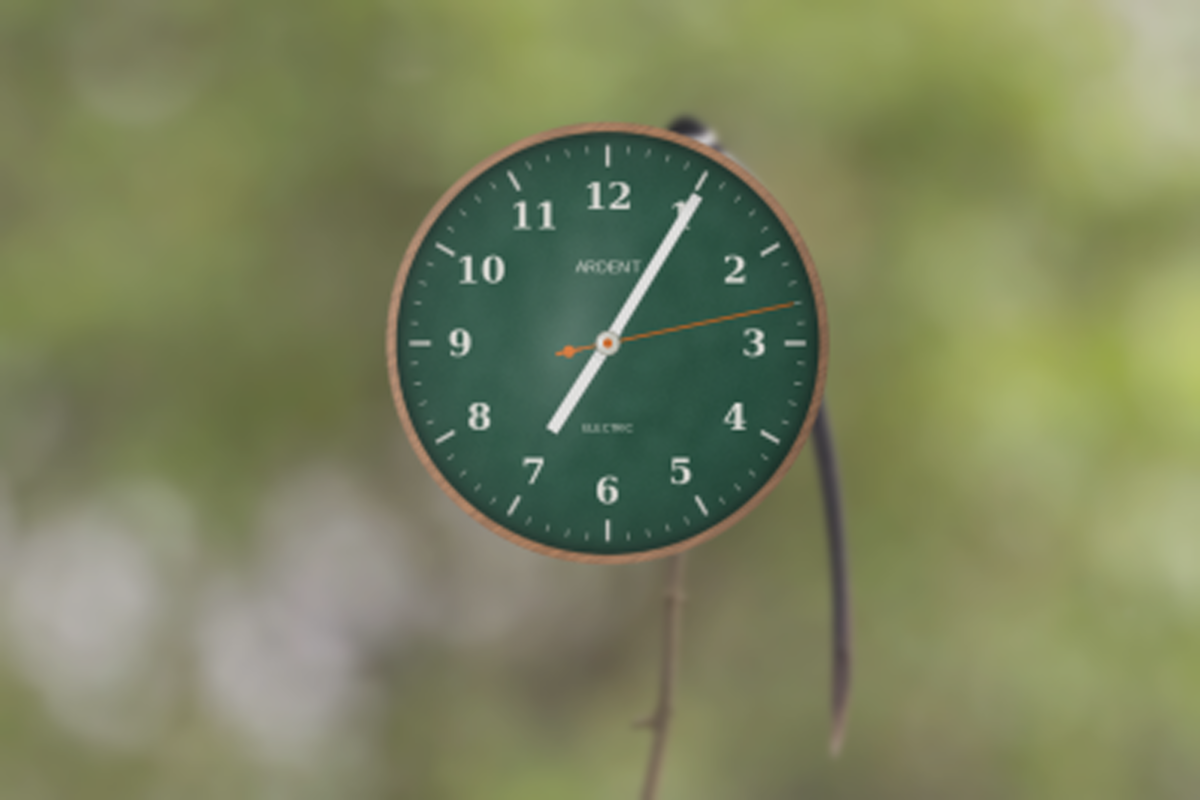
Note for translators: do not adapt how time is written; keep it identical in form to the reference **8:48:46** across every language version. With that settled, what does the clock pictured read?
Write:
**7:05:13**
